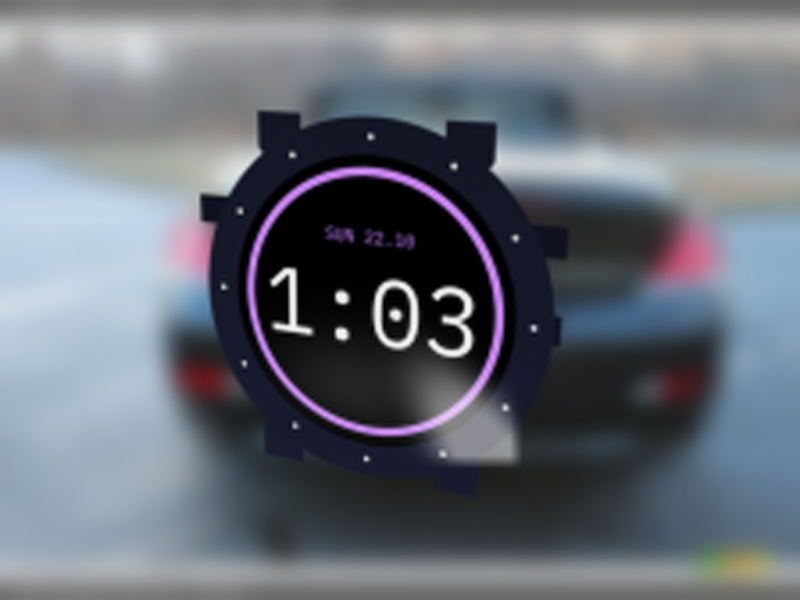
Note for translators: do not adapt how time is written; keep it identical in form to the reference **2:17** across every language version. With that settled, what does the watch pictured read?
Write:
**1:03**
